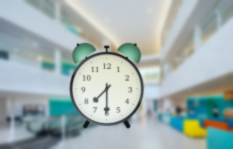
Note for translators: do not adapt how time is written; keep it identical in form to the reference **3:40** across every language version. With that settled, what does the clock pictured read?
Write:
**7:30**
